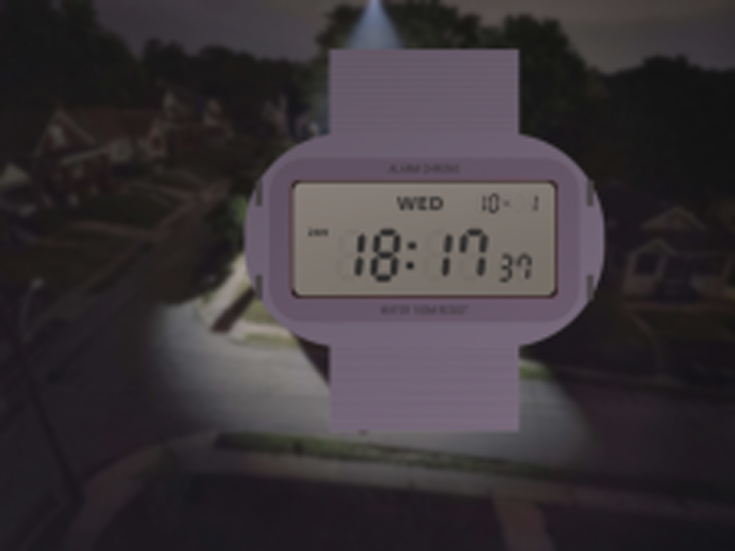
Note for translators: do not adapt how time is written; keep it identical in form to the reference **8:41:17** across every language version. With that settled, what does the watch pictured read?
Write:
**18:17:37**
